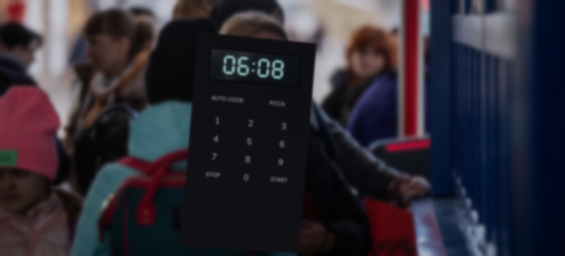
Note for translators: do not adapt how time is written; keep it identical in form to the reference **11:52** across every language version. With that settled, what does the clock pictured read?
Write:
**6:08**
